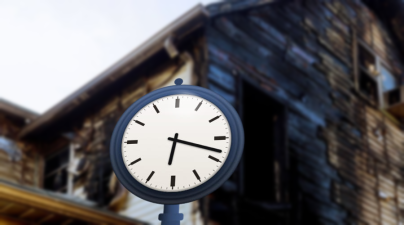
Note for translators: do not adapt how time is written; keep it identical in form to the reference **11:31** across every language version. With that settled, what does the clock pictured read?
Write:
**6:18**
